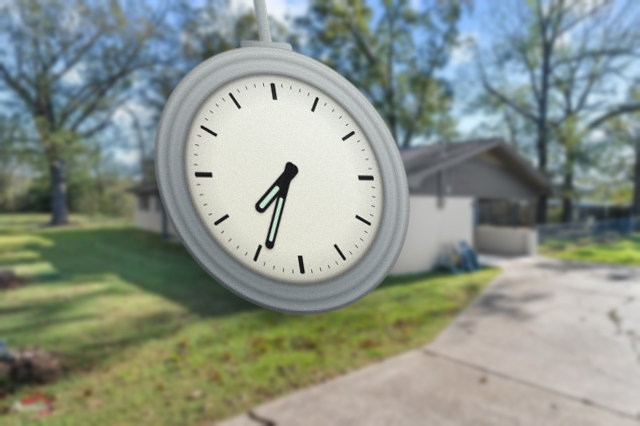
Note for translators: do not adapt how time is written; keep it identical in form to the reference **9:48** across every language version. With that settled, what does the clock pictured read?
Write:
**7:34**
